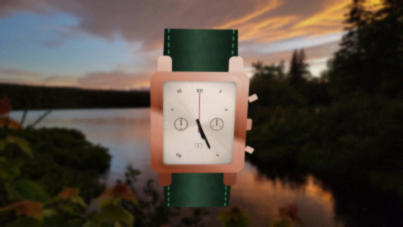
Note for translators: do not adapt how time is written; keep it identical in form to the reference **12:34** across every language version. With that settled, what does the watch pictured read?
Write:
**5:26**
